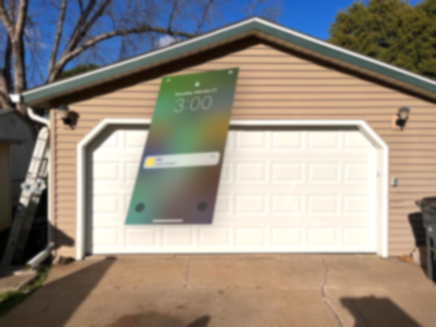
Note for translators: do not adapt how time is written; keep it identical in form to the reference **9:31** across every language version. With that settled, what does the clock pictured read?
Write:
**3:00**
